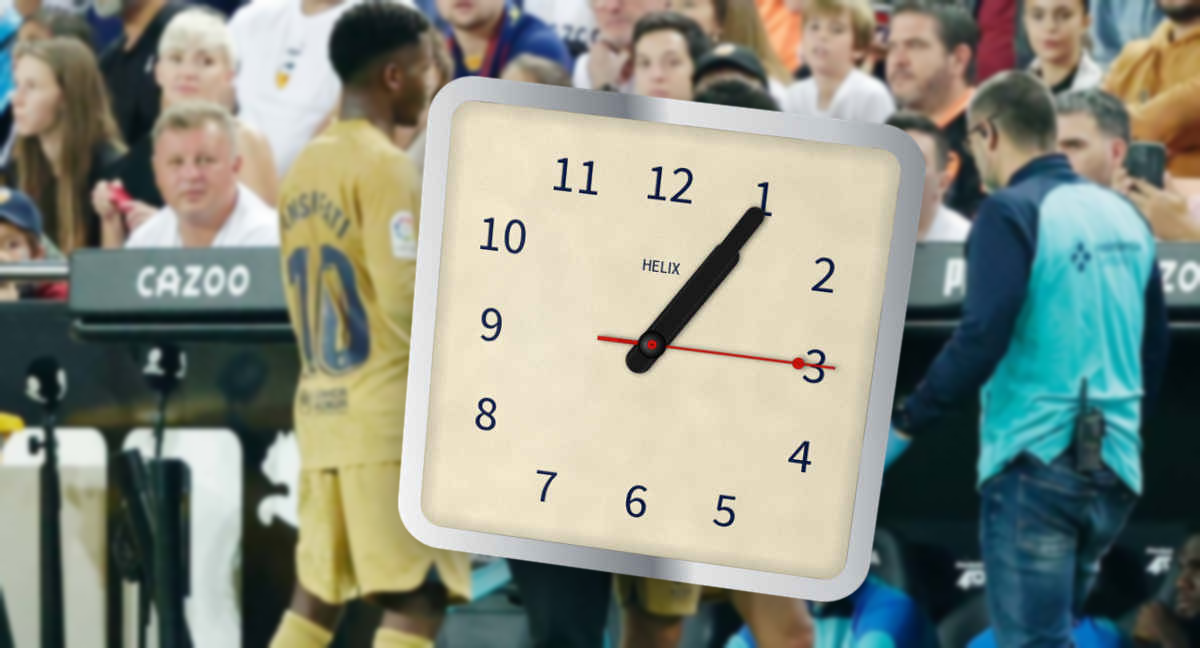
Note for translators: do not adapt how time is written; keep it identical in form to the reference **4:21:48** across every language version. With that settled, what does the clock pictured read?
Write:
**1:05:15**
